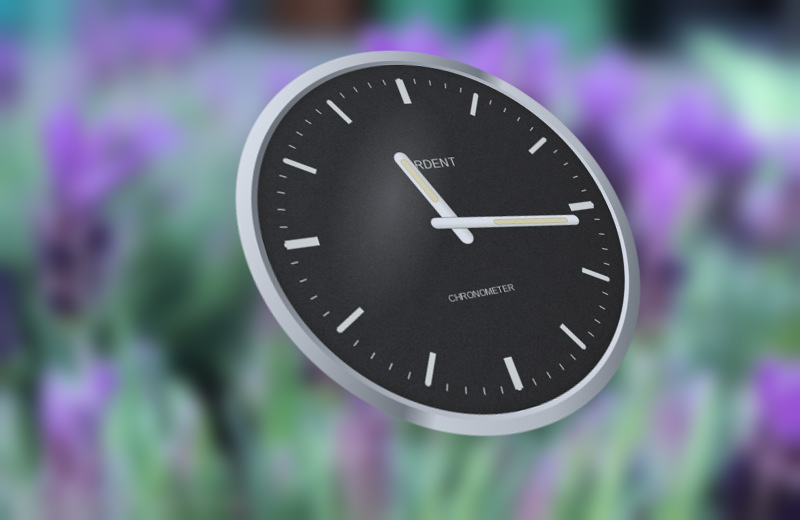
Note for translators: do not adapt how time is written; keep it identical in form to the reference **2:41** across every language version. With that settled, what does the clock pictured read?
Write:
**11:16**
